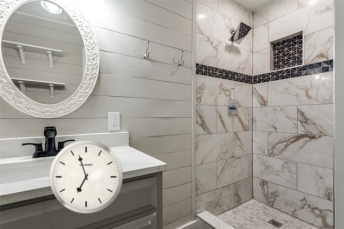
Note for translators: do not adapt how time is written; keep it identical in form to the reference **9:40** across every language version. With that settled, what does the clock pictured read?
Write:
**6:57**
